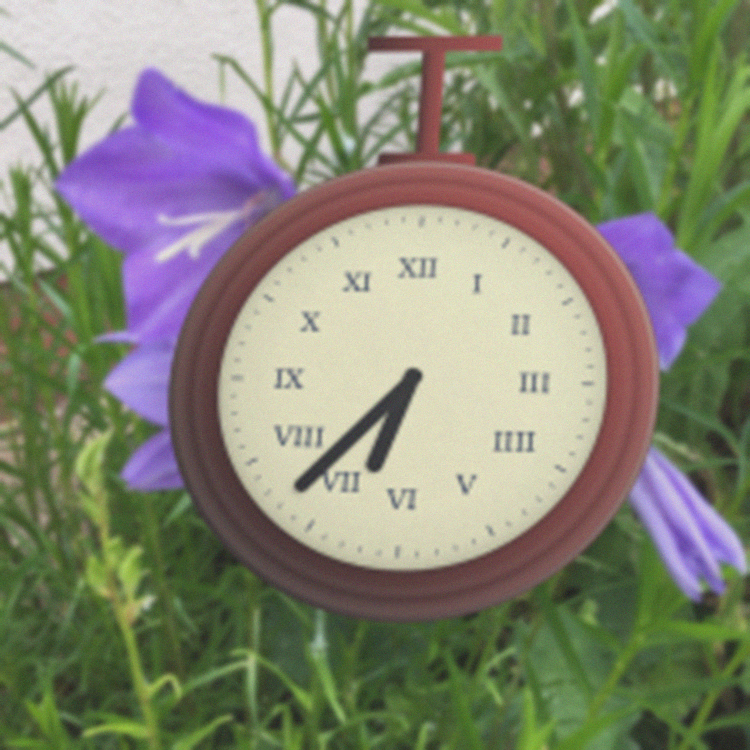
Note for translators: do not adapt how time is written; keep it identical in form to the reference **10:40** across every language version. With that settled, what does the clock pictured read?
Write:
**6:37**
